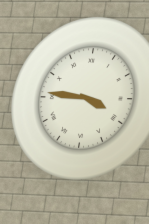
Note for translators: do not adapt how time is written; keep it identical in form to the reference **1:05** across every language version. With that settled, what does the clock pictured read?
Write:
**3:46**
